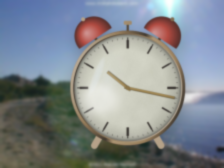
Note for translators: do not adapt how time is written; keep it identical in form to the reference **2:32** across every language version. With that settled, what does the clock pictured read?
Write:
**10:17**
